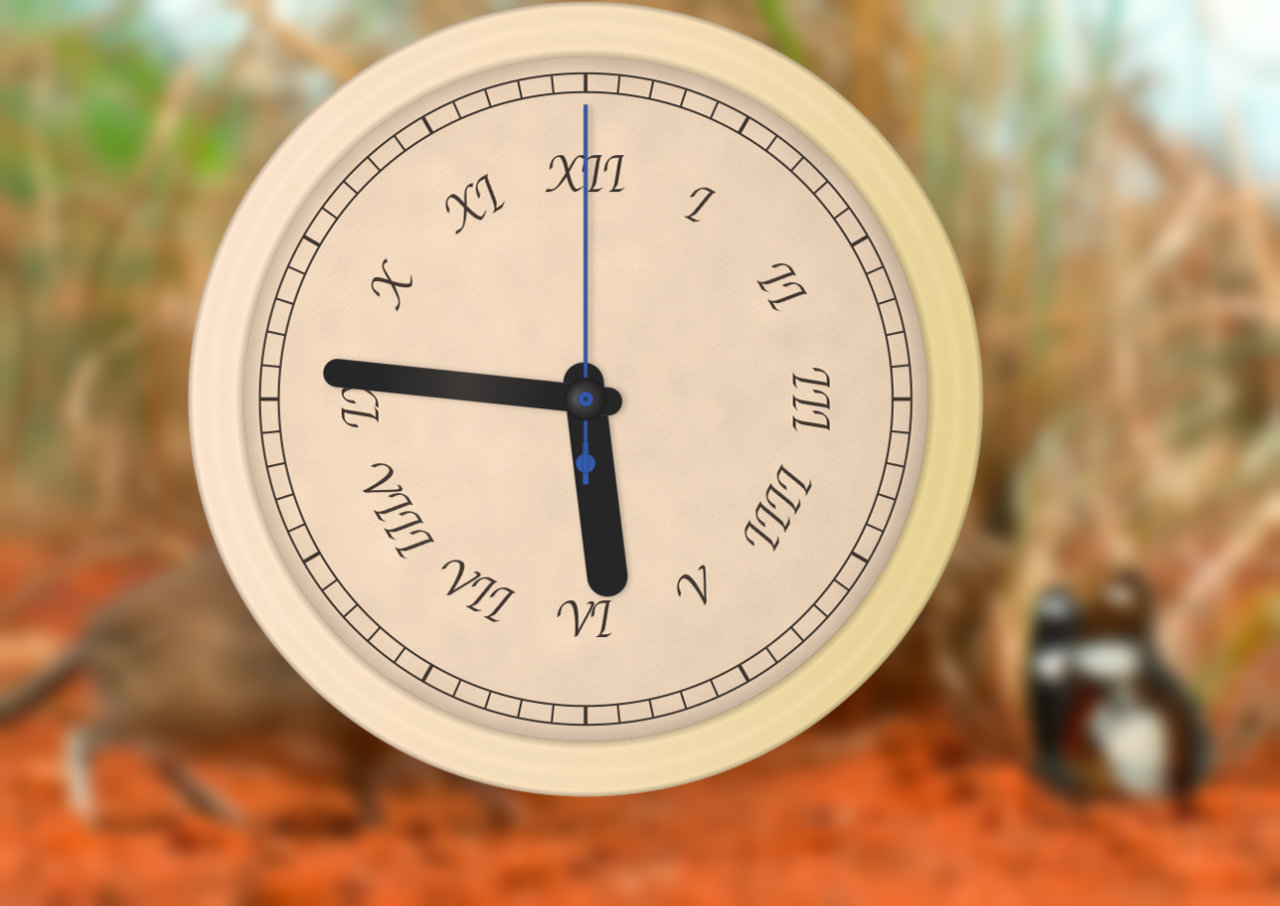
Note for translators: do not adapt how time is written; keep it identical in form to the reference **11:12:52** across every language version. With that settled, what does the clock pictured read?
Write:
**5:46:00**
